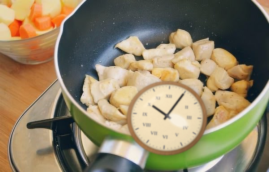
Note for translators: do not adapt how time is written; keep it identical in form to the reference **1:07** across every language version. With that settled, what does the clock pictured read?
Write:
**10:05**
